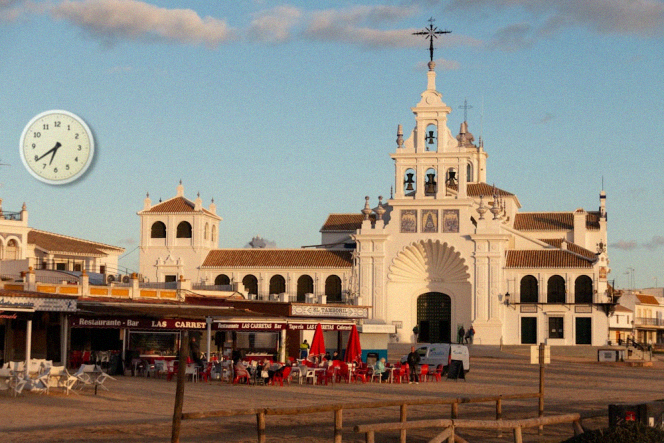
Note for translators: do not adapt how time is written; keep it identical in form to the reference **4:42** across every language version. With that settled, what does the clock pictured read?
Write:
**6:39**
